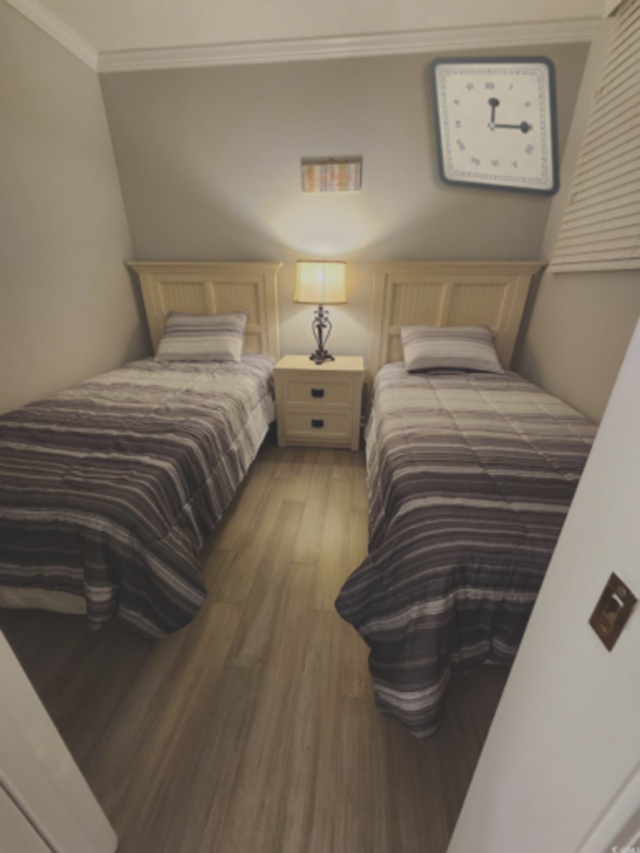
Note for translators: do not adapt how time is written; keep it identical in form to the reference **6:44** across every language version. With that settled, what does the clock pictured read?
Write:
**12:15**
